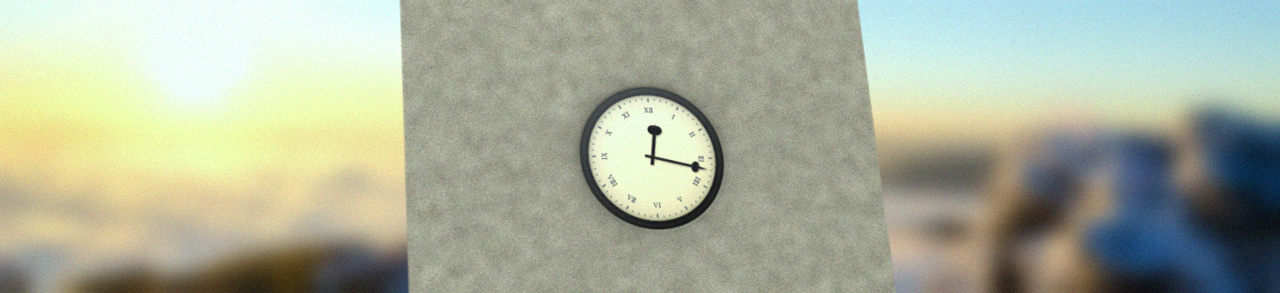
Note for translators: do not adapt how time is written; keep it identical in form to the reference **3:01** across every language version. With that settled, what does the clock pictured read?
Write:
**12:17**
